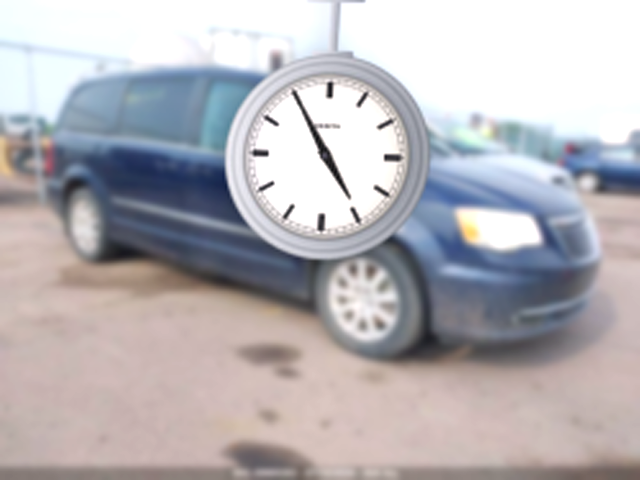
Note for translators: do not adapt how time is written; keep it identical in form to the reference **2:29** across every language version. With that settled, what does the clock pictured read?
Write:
**4:55**
